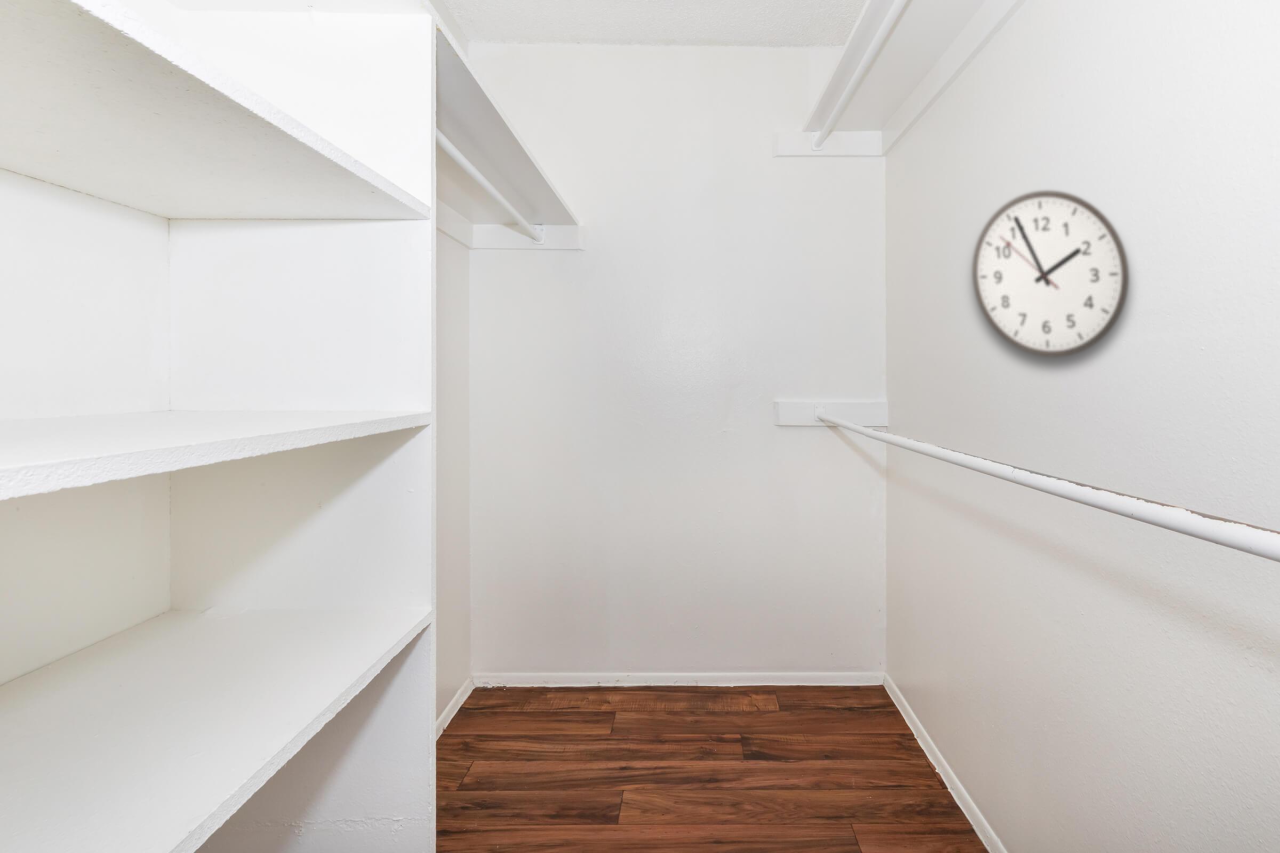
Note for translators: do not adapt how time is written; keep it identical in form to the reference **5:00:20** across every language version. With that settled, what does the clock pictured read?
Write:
**1:55:52**
